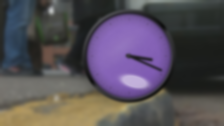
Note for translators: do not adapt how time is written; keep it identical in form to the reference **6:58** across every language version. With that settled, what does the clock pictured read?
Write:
**3:19**
